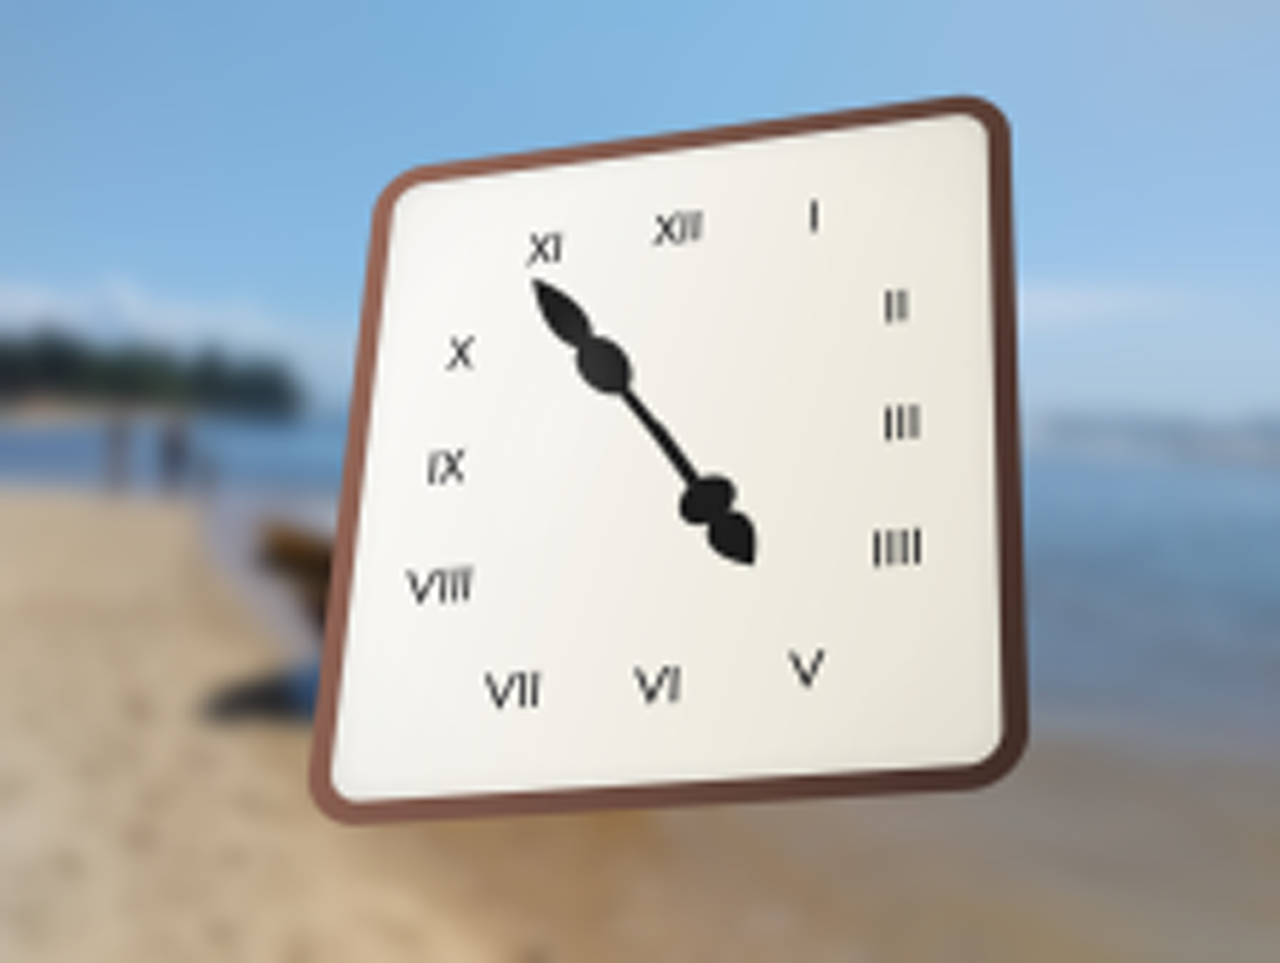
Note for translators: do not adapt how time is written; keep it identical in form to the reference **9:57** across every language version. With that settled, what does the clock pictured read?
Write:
**4:54**
